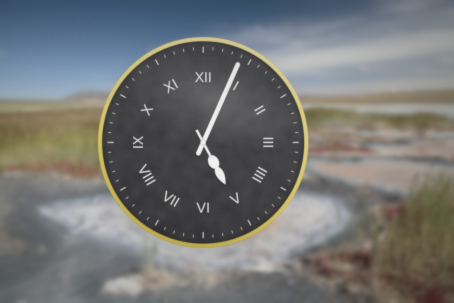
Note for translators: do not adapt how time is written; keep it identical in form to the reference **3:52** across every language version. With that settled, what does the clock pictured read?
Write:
**5:04**
